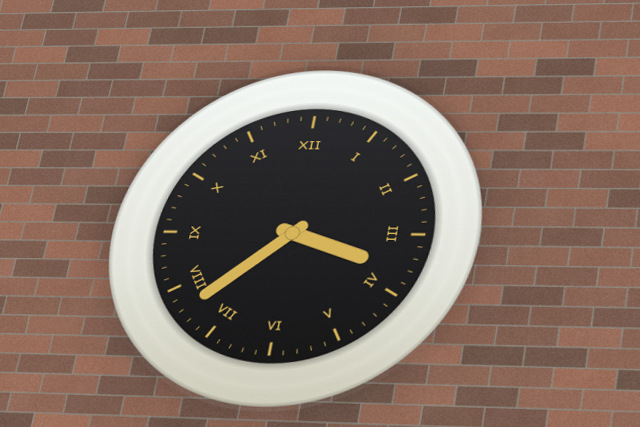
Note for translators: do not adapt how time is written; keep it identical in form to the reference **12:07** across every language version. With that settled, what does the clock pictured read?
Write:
**3:38**
